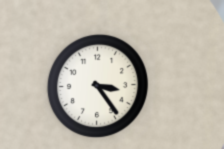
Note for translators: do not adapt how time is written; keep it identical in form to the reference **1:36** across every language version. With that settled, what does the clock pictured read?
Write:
**3:24**
